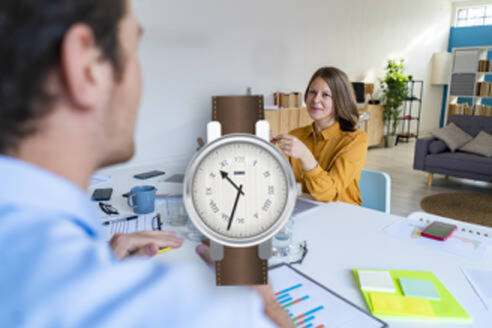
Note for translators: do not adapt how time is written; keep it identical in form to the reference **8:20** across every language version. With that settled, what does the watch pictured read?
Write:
**10:33**
